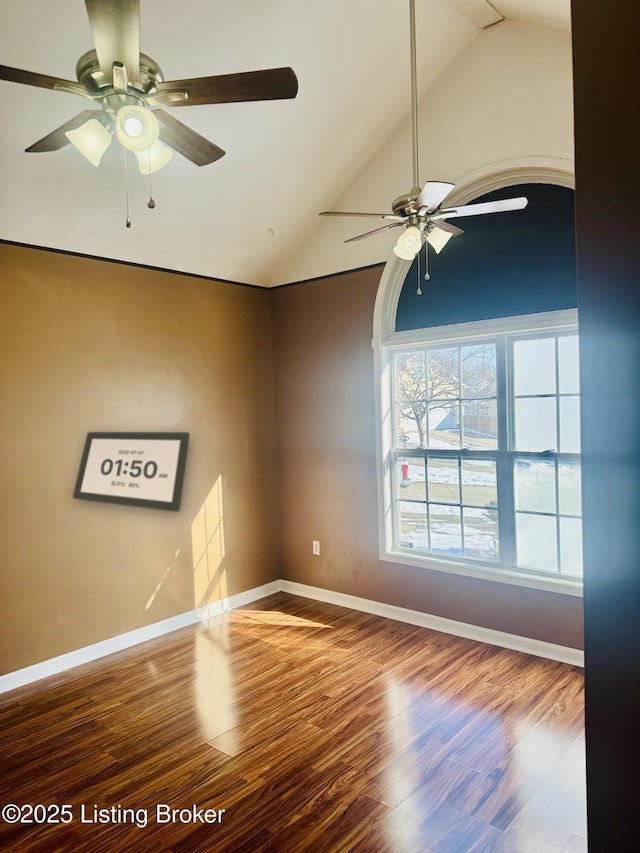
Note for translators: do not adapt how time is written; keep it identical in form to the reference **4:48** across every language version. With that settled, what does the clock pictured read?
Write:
**1:50**
